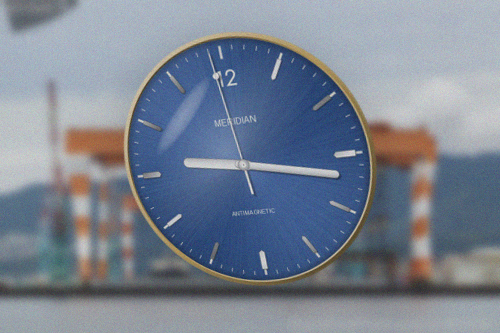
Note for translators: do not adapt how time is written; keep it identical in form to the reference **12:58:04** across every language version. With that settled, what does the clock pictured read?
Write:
**9:16:59**
